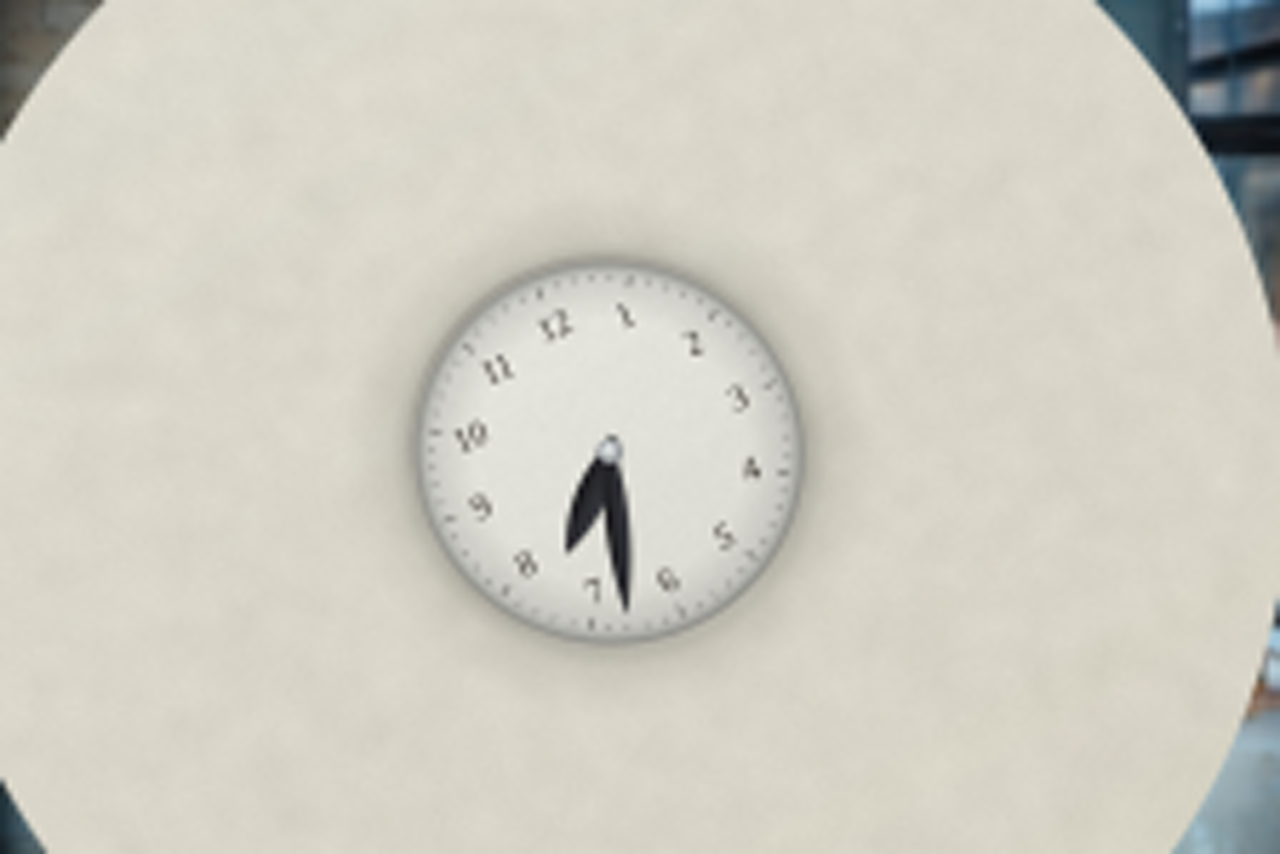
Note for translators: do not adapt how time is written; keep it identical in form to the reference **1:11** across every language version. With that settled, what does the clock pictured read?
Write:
**7:33**
